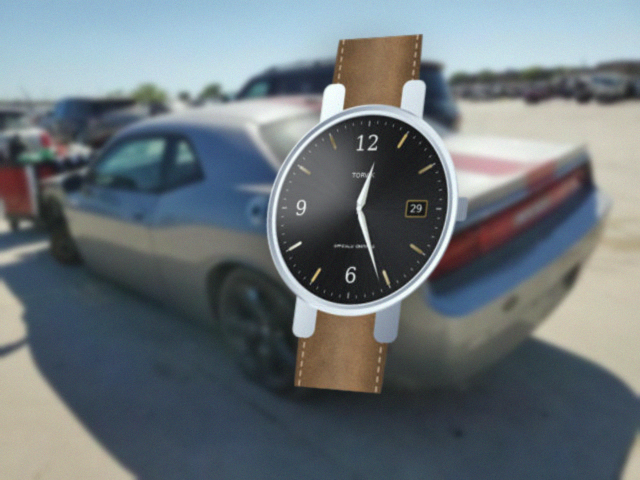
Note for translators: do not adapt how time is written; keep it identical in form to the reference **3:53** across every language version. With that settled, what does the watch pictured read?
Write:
**12:26**
